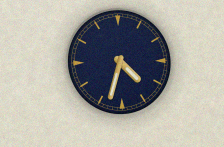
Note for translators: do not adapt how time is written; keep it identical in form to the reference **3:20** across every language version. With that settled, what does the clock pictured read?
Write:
**4:33**
